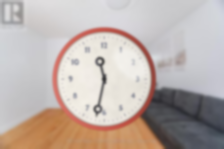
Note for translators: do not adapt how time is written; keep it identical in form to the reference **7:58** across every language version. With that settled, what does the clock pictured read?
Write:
**11:32**
